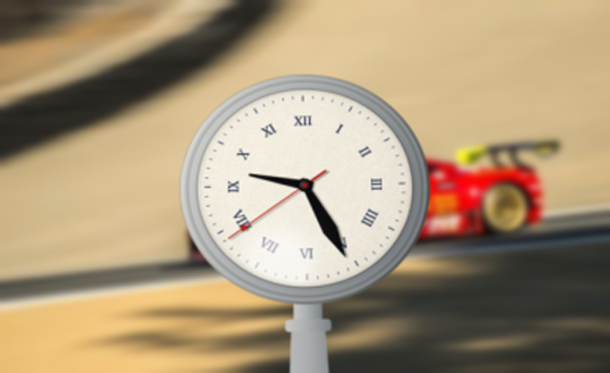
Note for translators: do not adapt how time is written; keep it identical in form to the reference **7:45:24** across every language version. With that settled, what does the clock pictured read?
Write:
**9:25:39**
